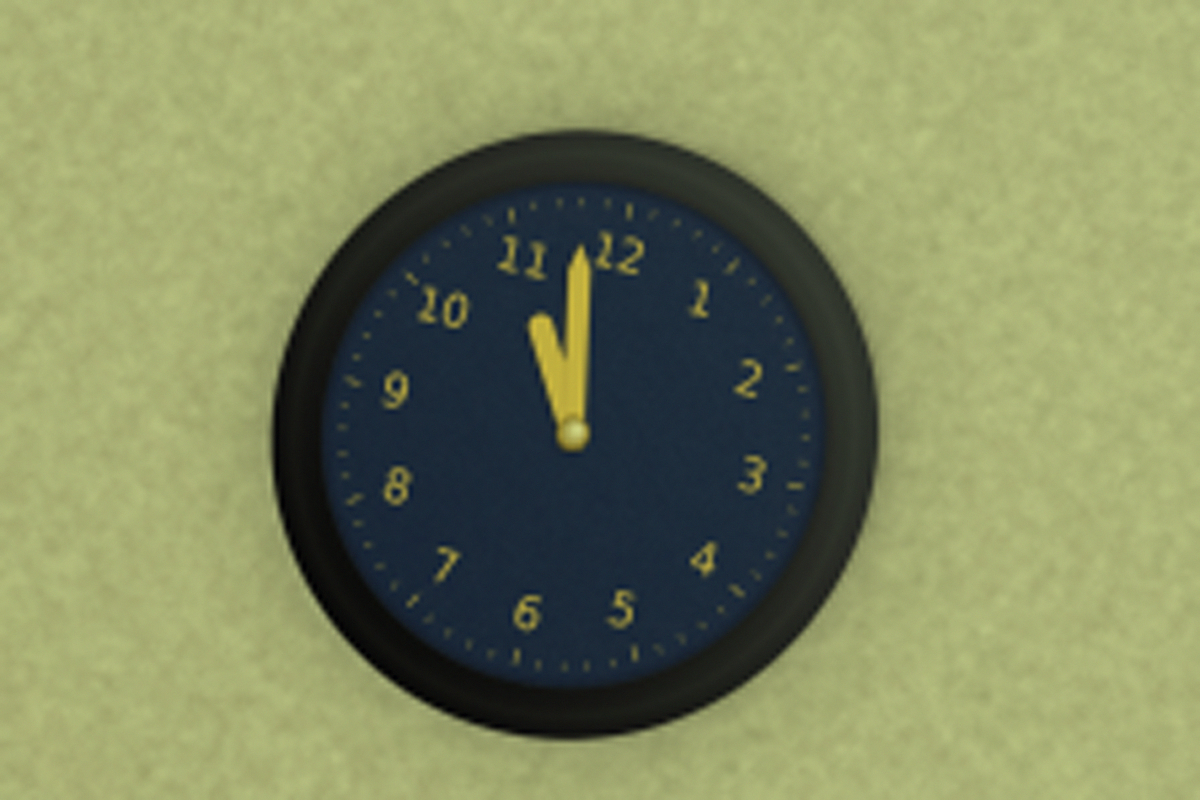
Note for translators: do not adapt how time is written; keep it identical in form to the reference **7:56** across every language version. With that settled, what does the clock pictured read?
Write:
**10:58**
